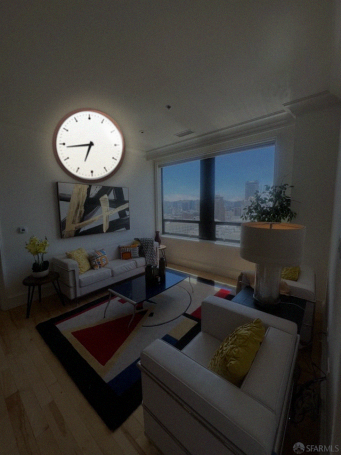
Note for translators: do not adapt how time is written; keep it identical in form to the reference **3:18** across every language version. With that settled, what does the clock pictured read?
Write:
**6:44**
